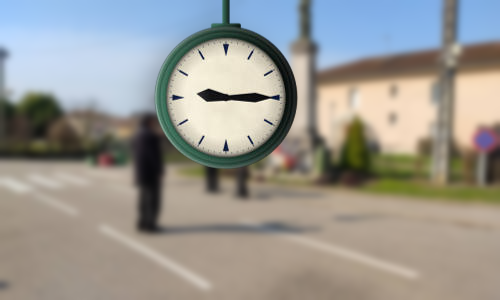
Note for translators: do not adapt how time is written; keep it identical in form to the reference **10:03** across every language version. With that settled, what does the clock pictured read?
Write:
**9:15**
